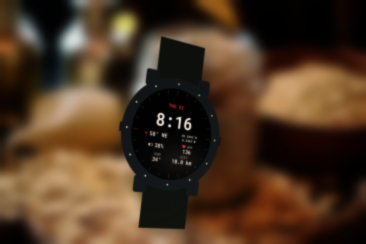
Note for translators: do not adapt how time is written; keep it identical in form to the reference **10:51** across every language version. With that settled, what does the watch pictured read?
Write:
**8:16**
